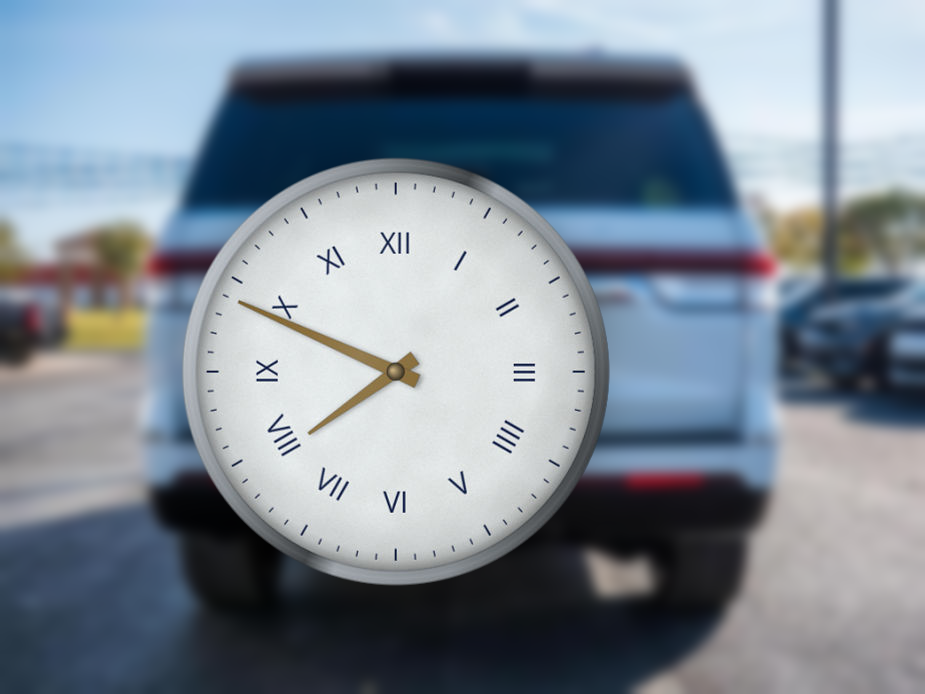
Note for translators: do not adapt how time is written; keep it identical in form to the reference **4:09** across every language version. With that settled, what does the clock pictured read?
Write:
**7:49**
